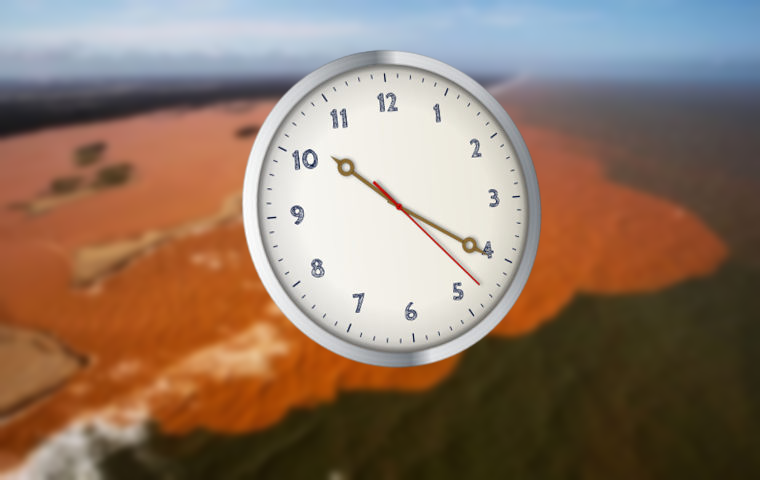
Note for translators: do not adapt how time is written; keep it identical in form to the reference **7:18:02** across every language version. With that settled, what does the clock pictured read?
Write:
**10:20:23**
